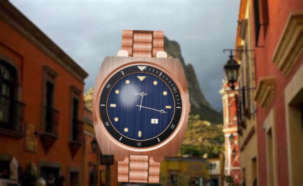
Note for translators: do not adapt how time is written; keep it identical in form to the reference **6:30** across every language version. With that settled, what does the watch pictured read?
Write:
**12:17**
